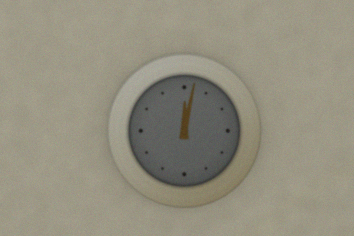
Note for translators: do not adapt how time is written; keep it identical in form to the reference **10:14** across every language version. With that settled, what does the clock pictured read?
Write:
**12:02**
